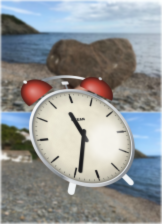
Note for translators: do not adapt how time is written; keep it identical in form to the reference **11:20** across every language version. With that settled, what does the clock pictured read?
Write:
**11:34**
